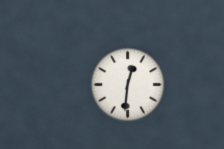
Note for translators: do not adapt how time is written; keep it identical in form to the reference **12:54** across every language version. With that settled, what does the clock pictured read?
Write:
**12:31**
